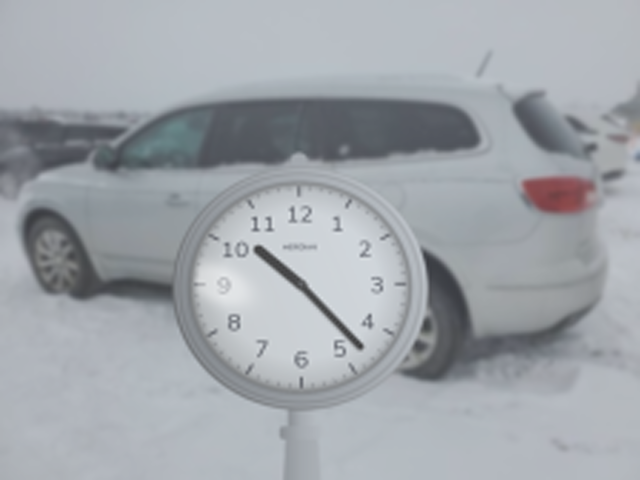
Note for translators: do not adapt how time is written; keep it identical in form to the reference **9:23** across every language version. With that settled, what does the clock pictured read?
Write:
**10:23**
